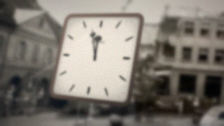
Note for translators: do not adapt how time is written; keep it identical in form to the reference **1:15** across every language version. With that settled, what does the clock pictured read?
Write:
**11:57**
